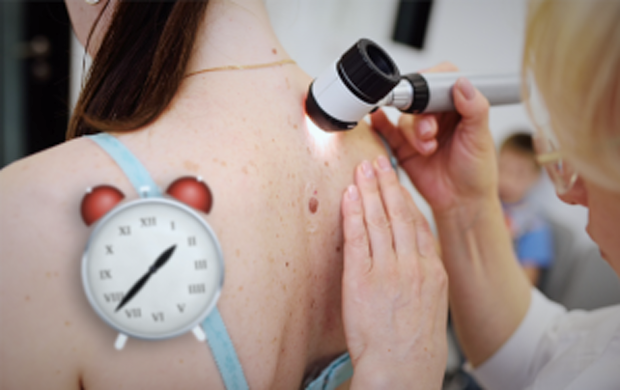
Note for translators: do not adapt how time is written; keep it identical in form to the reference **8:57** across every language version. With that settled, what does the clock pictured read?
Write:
**1:38**
